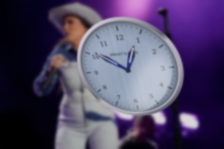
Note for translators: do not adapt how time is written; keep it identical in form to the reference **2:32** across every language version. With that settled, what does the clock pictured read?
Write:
**12:51**
